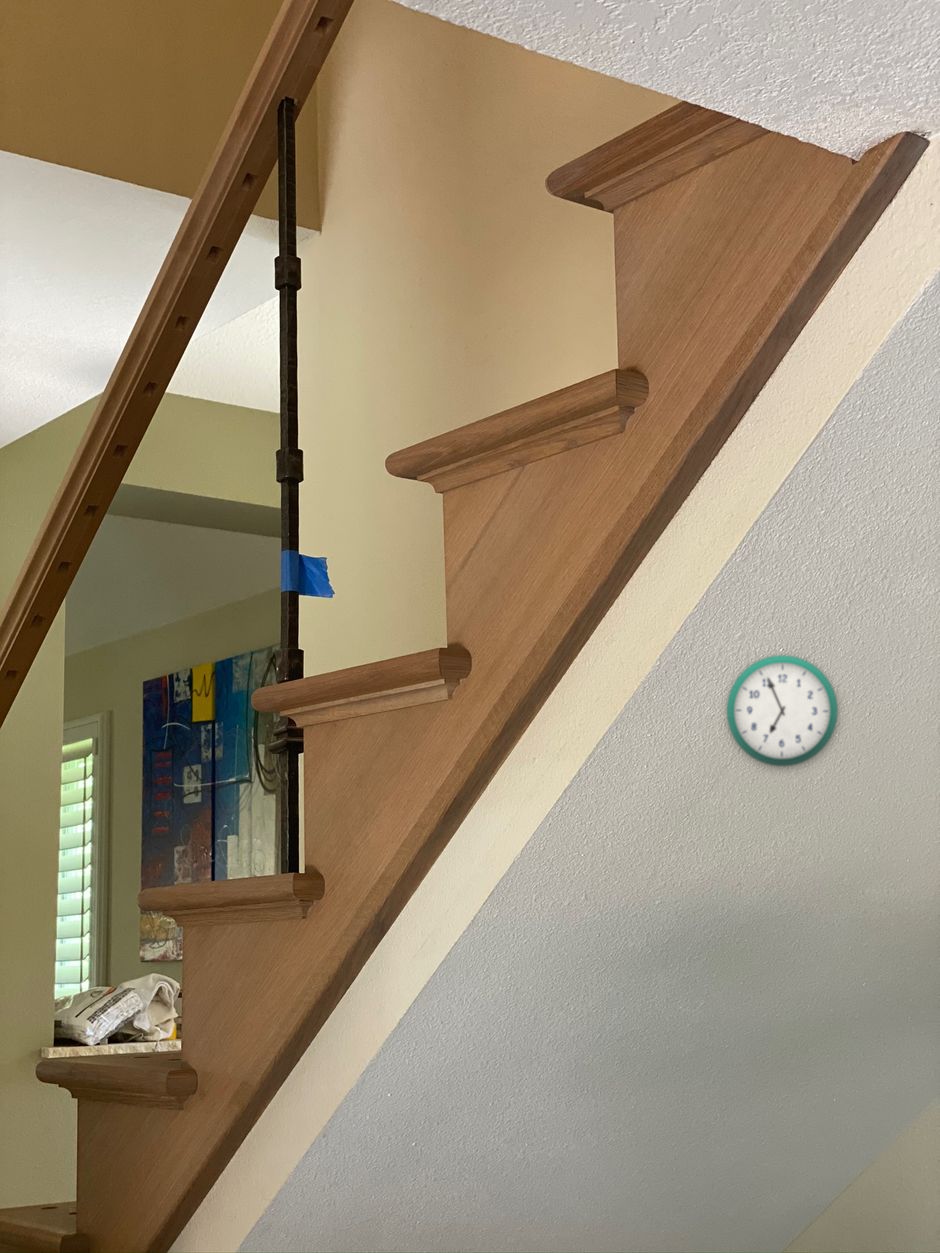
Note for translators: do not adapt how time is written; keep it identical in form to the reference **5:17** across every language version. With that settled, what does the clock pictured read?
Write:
**6:56**
